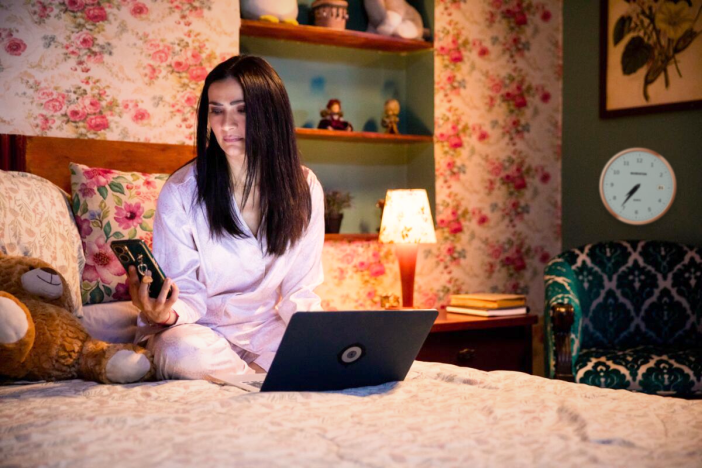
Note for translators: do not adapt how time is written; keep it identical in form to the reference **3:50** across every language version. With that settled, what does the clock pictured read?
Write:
**7:36**
